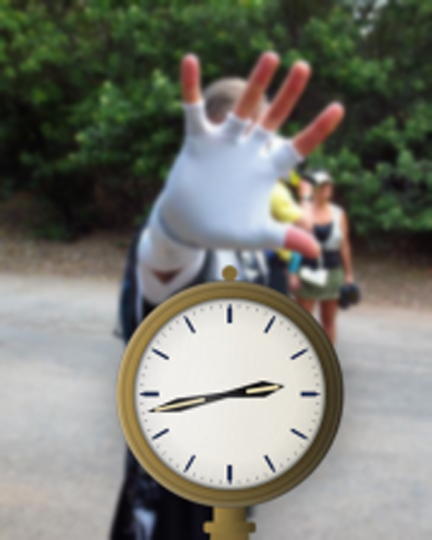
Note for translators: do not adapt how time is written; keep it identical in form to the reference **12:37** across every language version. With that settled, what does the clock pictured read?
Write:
**2:43**
